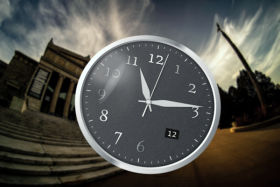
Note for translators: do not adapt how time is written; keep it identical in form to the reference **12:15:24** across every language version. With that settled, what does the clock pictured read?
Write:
**11:14:02**
